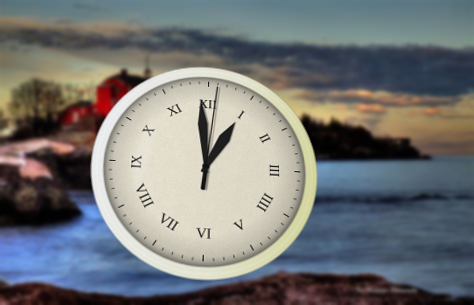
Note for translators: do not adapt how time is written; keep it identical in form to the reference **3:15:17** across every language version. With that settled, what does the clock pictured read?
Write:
**12:59:01**
